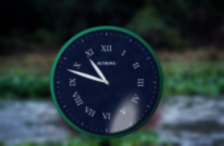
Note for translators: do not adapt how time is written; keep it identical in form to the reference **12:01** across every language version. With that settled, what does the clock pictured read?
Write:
**10:48**
